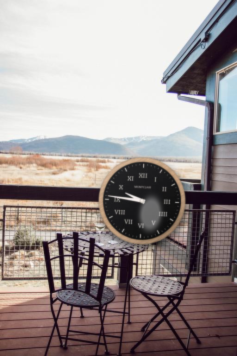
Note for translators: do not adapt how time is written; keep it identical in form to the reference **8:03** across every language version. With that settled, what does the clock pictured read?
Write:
**9:46**
